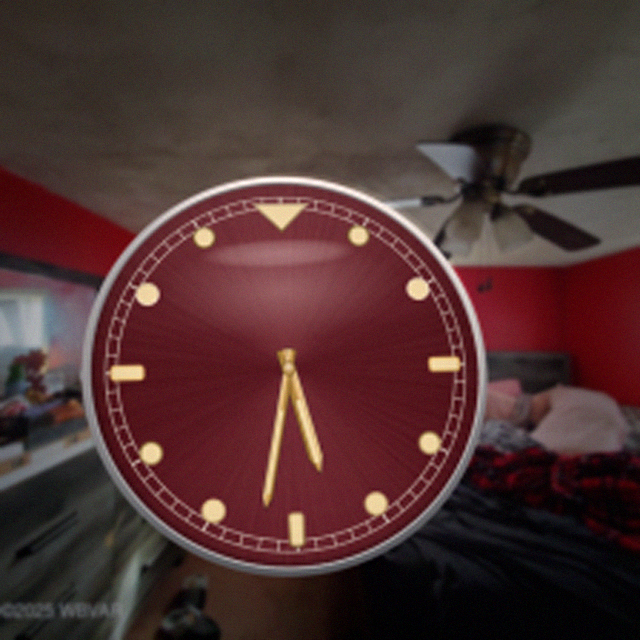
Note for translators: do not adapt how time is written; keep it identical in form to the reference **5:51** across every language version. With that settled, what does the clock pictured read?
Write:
**5:32**
